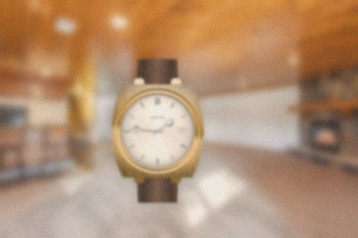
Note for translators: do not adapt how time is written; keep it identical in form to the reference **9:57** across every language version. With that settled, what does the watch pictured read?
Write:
**1:46**
